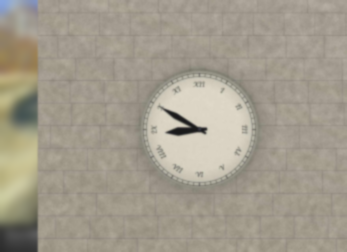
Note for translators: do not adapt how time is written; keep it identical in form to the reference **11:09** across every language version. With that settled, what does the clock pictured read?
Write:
**8:50**
